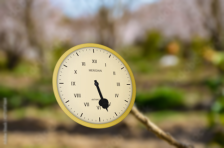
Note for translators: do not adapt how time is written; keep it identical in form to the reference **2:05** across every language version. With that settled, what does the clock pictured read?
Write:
**5:27**
